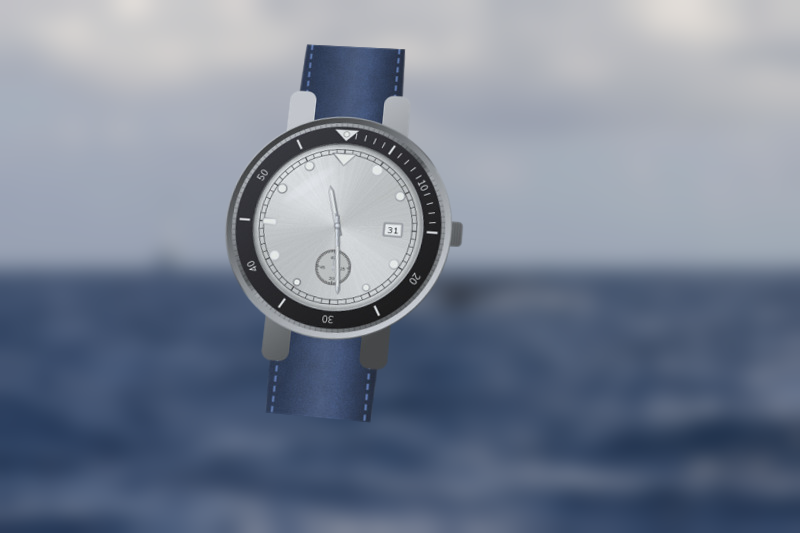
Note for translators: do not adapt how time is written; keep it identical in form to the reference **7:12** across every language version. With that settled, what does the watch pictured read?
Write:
**11:29**
